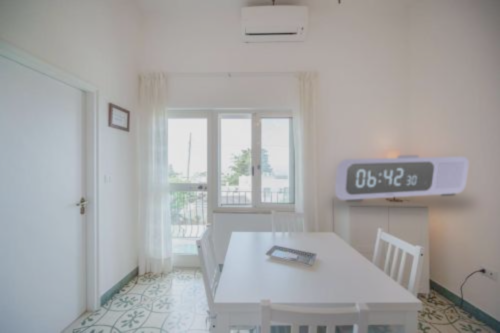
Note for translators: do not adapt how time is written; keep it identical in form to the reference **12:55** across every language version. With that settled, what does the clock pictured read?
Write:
**6:42**
